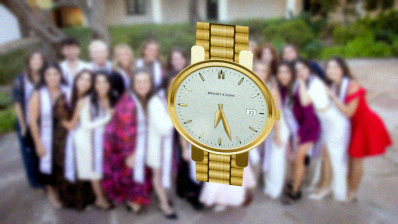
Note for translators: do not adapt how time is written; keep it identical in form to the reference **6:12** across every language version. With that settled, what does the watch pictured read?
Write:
**6:27**
